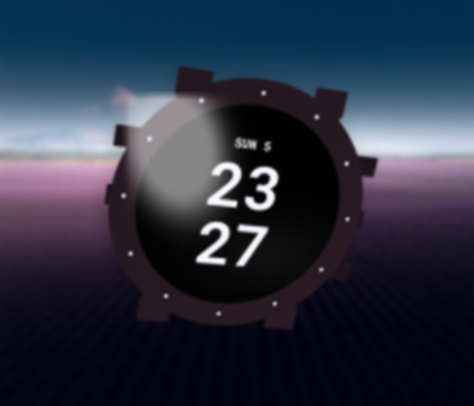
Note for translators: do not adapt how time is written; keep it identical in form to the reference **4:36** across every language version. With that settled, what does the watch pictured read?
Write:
**23:27**
